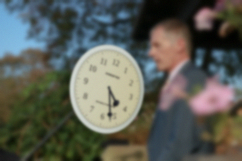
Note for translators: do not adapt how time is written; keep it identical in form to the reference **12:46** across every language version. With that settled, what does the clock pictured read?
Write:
**4:27**
